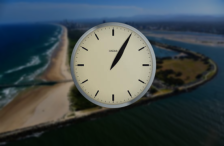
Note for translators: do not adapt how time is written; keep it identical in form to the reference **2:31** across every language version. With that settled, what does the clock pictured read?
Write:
**1:05**
